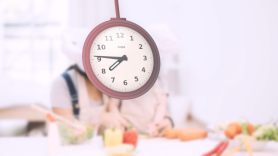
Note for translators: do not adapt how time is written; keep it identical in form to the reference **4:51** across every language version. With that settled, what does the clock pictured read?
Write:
**7:46**
